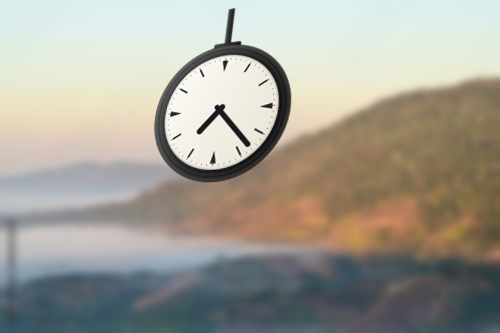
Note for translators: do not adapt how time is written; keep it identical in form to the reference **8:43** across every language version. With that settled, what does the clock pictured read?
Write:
**7:23**
